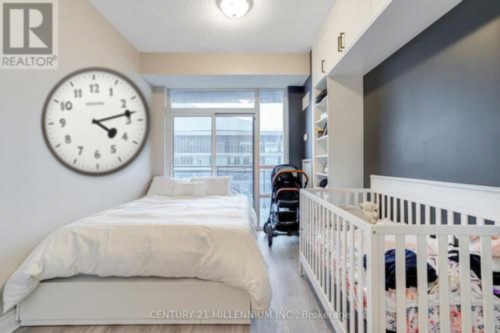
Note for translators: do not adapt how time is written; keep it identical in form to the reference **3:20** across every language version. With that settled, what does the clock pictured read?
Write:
**4:13**
